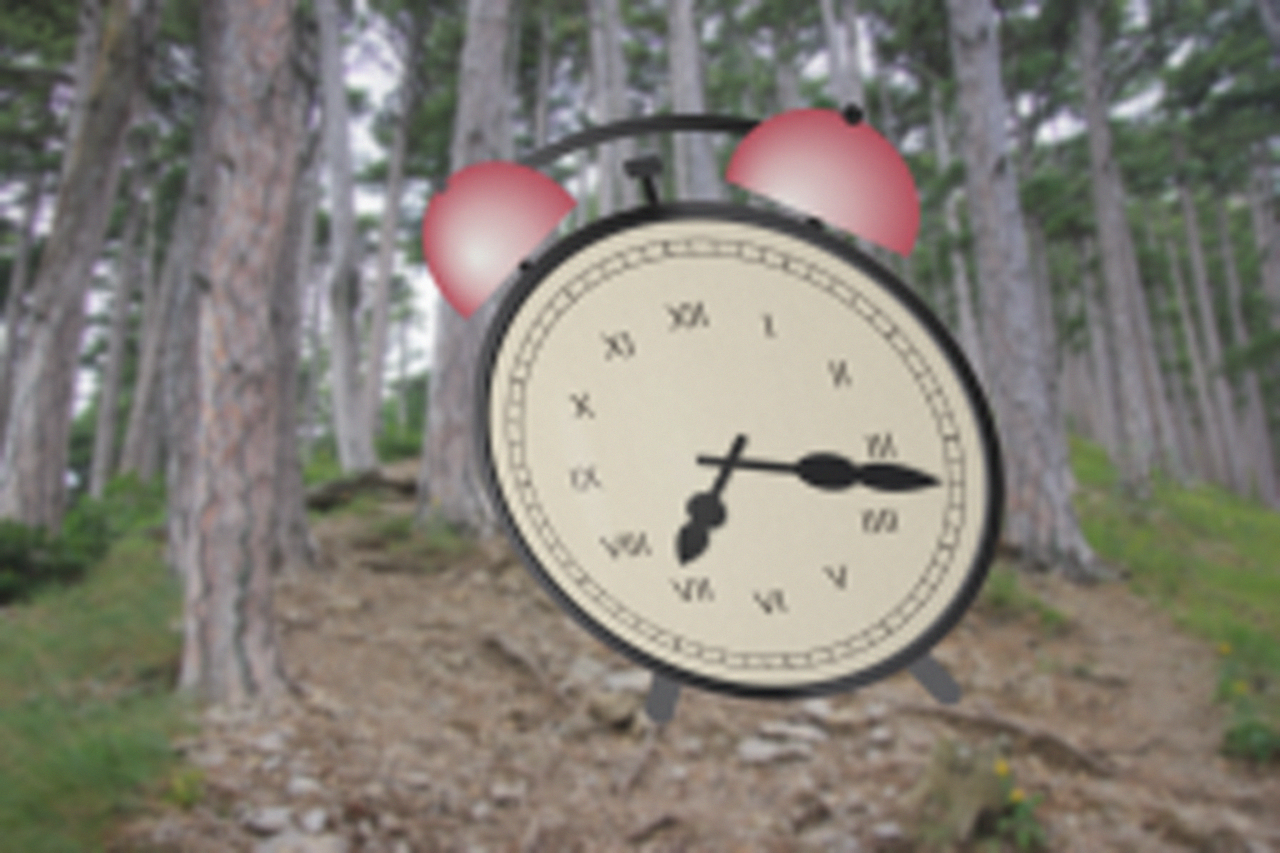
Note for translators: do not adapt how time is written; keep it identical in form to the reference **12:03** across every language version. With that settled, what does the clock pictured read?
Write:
**7:17**
